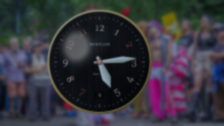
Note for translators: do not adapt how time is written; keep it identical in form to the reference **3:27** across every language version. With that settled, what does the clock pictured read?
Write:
**5:14**
